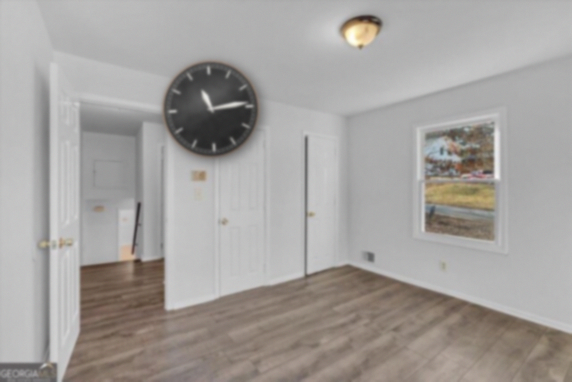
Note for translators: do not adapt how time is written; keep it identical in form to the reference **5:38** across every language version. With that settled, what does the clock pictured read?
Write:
**11:14**
